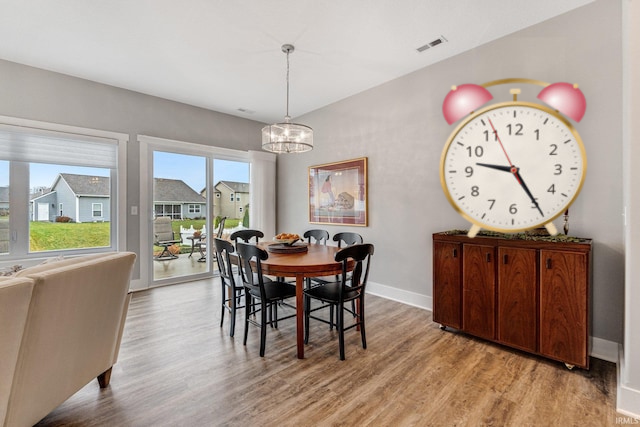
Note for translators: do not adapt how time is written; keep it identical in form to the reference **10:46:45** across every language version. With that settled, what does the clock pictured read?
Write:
**9:24:56**
